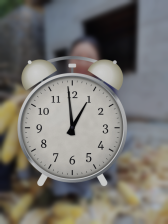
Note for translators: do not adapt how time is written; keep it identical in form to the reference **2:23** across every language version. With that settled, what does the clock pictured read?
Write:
**12:59**
